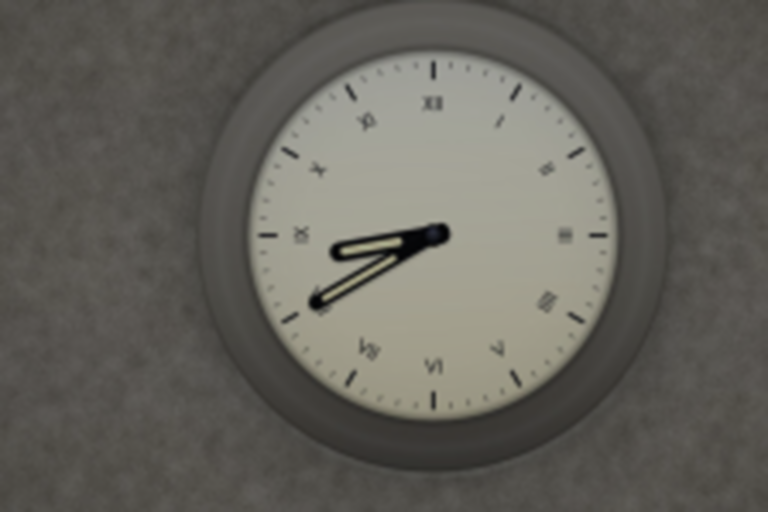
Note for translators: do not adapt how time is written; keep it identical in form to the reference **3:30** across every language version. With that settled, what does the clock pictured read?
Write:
**8:40**
